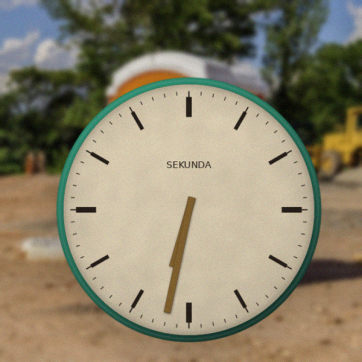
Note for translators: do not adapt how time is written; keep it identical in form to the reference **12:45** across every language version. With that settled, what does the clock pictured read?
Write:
**6:32**
